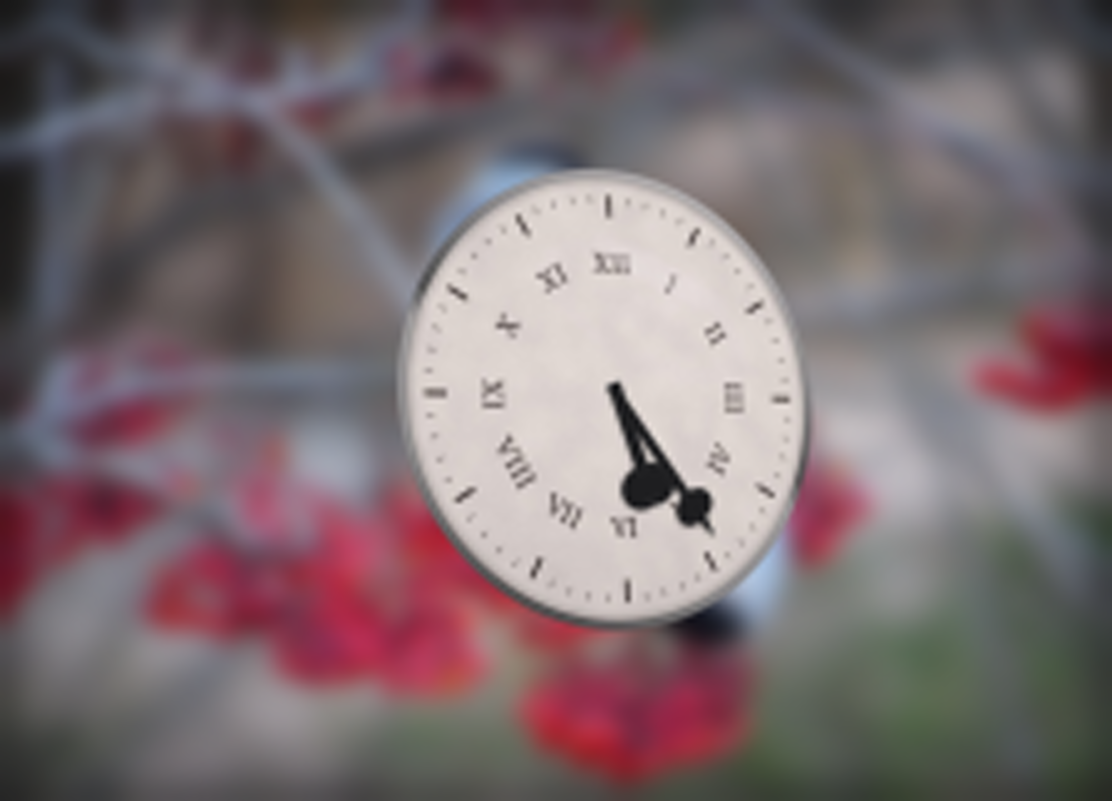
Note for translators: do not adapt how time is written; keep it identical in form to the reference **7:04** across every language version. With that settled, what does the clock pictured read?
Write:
**5:24**
